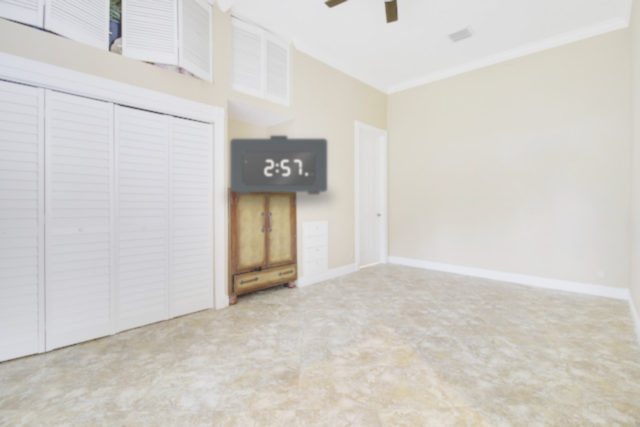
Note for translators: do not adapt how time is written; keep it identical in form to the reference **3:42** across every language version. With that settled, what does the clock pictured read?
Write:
**2:57**
